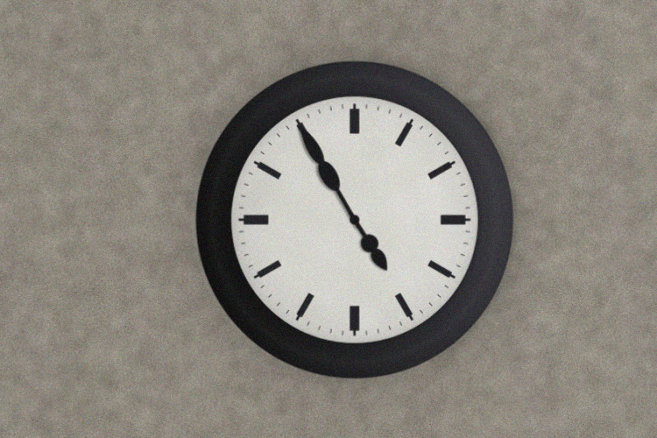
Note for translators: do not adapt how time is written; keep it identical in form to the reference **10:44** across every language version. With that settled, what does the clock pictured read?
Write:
**4:55**
